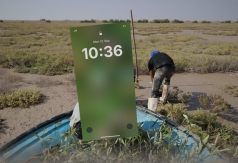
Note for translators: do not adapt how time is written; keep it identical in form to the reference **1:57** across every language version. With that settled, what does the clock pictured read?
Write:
**10:36**
